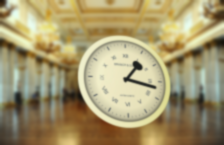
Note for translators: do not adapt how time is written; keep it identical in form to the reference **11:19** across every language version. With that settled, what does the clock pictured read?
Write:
**1:17**
